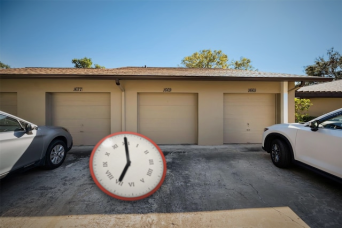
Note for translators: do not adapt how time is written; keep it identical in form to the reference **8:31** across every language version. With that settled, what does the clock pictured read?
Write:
**7:00**
